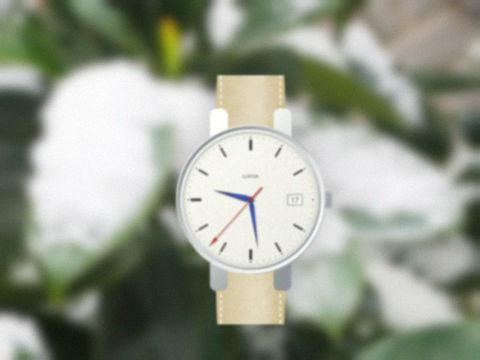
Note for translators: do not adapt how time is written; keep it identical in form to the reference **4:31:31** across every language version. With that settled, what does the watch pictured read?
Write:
**9:28:37**
